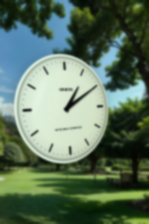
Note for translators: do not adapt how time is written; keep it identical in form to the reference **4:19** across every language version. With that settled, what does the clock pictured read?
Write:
**1:10**
